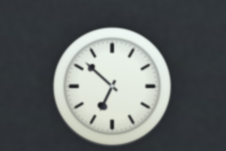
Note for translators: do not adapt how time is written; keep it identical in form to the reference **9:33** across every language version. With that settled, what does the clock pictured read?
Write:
**6:52**
